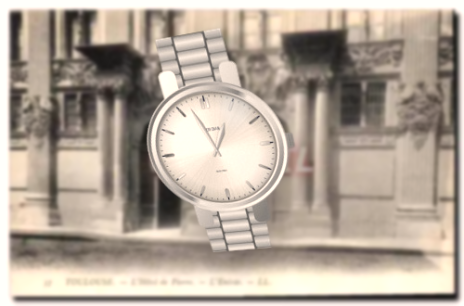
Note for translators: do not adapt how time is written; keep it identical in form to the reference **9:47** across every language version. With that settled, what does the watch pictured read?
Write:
**12:57**
